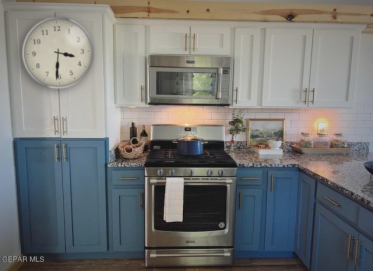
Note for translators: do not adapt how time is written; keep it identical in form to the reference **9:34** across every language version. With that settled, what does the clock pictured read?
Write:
**3:31**
